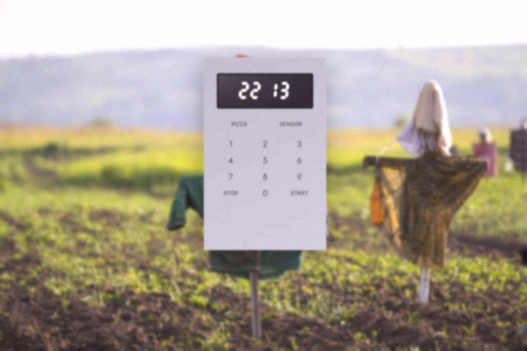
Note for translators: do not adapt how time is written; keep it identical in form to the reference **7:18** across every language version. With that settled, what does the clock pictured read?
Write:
**22:13**
